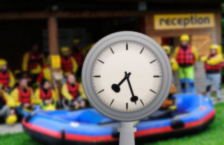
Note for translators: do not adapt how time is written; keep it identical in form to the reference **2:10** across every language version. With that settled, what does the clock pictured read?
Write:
**7:27**
